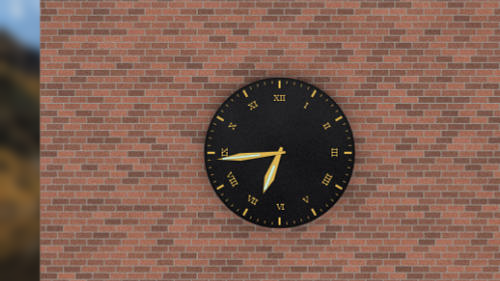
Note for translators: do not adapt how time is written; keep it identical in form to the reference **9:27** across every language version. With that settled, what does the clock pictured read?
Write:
**6:44**
